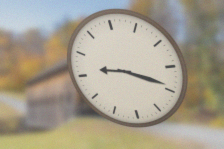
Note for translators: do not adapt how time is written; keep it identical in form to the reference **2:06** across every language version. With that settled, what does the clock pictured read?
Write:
**9:19**
